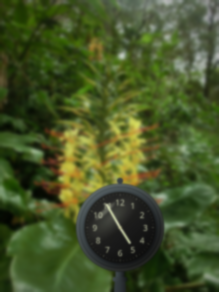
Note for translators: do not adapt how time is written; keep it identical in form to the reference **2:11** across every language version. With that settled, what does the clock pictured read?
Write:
**4:55**
